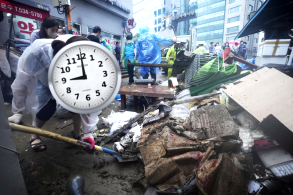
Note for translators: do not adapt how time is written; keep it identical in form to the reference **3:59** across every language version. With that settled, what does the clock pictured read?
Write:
**9:00**
